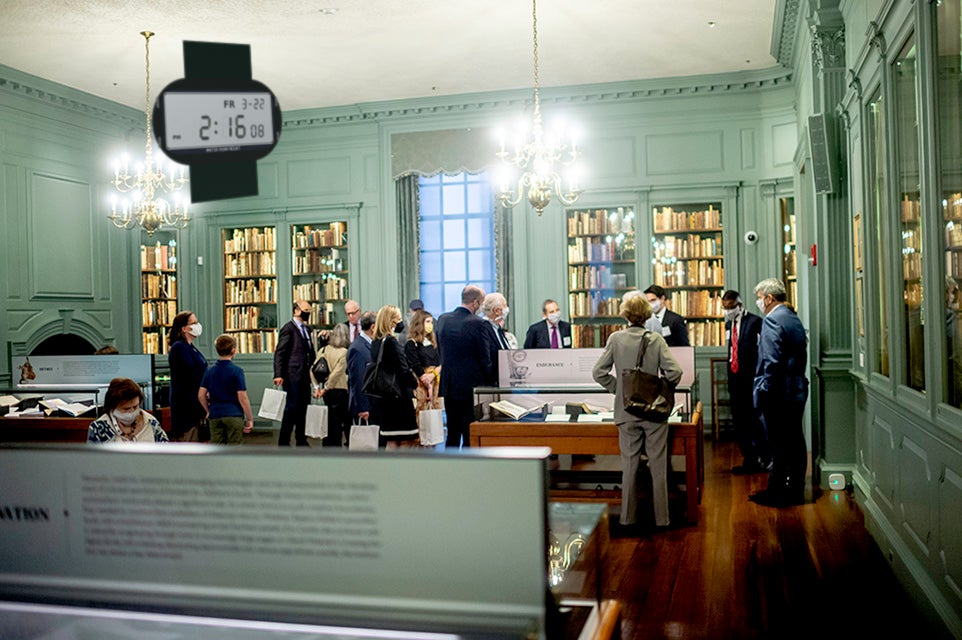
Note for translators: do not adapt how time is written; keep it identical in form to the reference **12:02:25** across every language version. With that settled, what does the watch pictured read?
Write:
**2:16:08**
